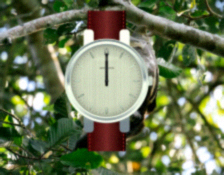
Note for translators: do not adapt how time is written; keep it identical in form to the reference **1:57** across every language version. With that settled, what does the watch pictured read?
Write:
**12:00**
